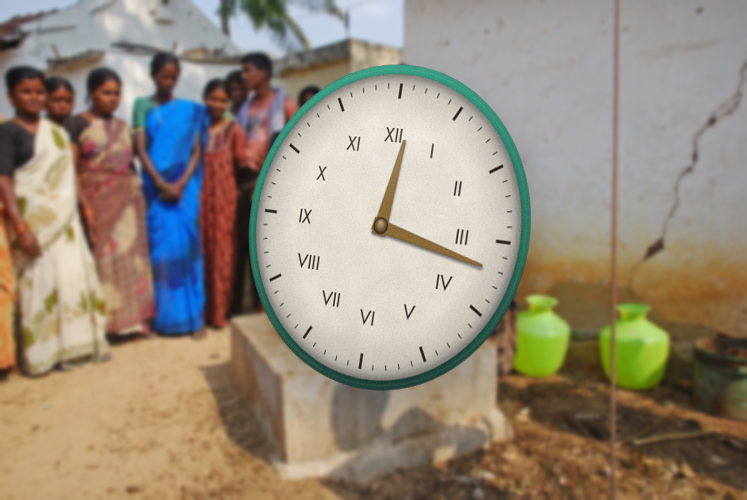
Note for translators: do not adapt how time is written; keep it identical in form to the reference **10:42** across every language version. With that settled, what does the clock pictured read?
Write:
**12:17**
